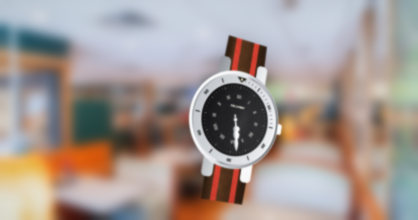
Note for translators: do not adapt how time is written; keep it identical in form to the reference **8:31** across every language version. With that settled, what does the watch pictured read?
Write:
**5:28**
